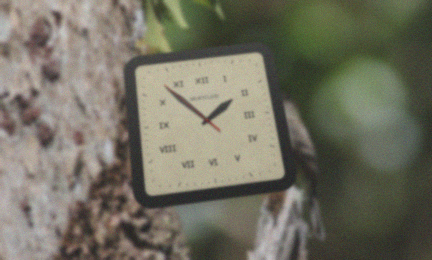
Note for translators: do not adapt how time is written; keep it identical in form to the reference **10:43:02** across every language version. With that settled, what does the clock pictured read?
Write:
**1:52:53**
